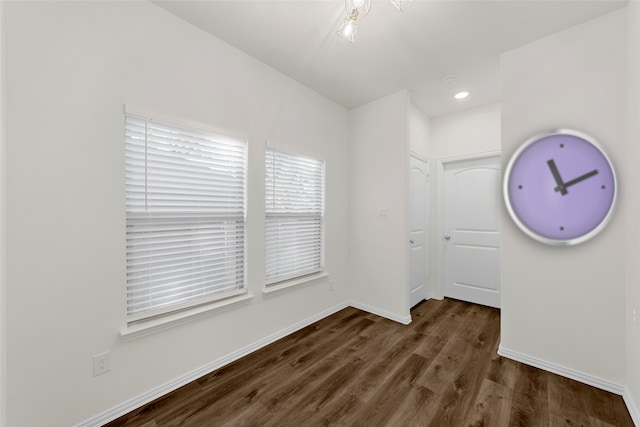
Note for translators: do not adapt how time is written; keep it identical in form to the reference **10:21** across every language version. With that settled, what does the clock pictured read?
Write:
**11:11**
